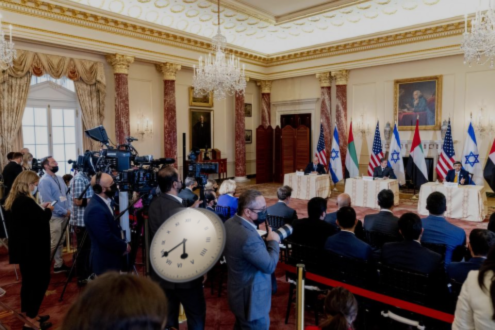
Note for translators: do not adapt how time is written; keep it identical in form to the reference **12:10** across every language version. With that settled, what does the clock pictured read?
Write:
**5:39**
